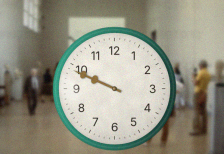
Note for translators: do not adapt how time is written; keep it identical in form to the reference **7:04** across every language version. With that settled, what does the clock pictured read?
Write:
**9:49**
